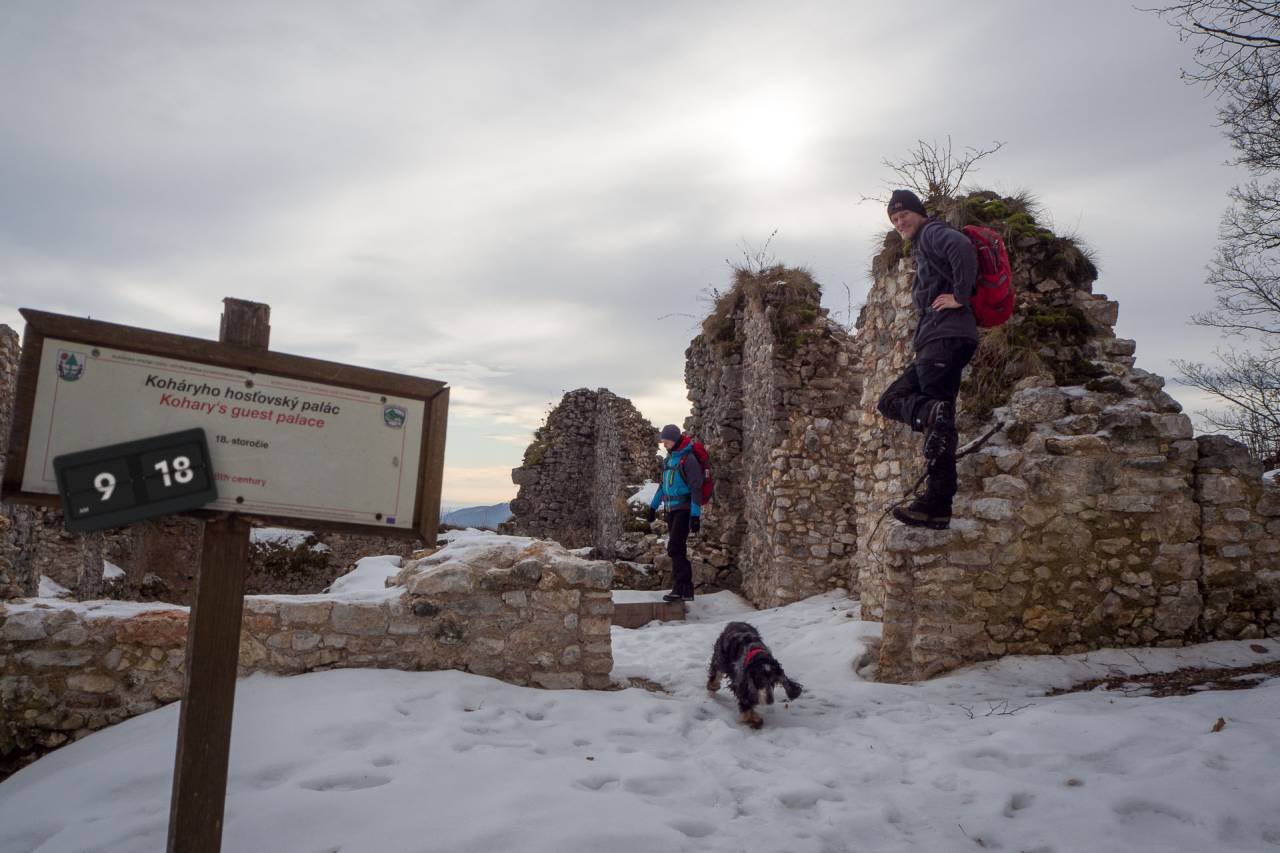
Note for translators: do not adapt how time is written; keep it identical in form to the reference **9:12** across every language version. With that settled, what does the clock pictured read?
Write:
**9:18**
